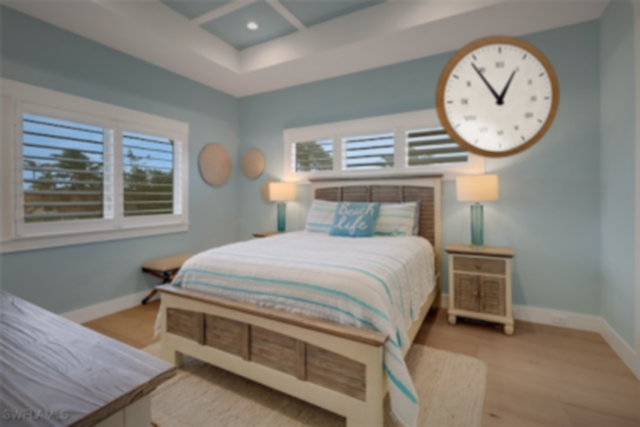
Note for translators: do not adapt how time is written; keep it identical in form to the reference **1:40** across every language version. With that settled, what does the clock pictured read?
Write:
**12:54**
